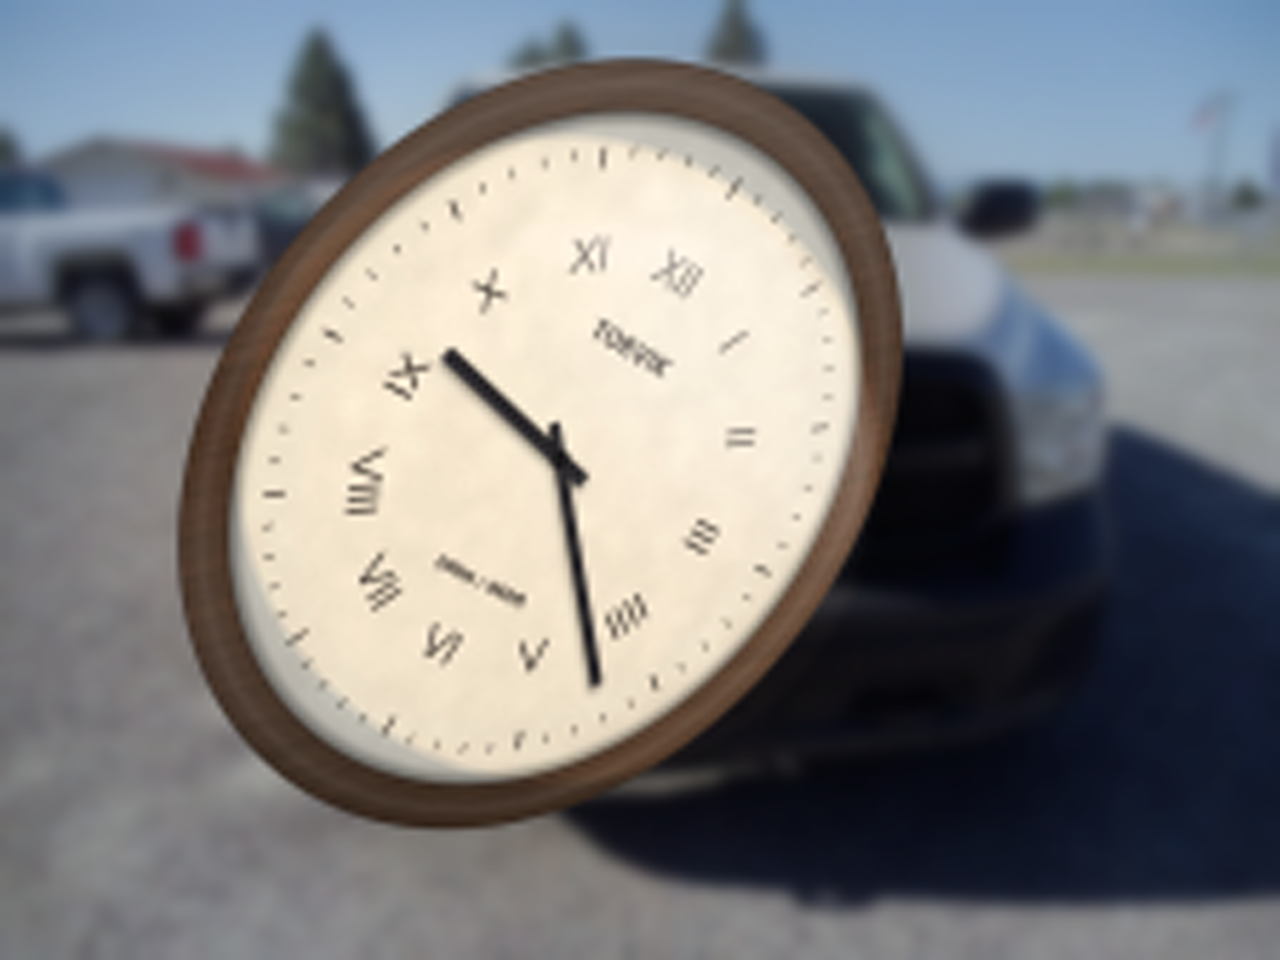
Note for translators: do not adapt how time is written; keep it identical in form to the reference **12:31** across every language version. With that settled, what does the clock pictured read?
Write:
**9:22**
